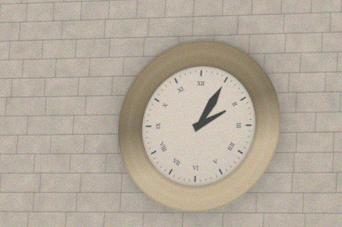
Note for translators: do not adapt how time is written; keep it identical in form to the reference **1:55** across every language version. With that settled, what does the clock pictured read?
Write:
**2:05**
